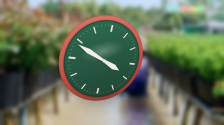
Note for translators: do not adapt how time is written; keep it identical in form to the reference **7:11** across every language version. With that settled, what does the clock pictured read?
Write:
**3:49**
